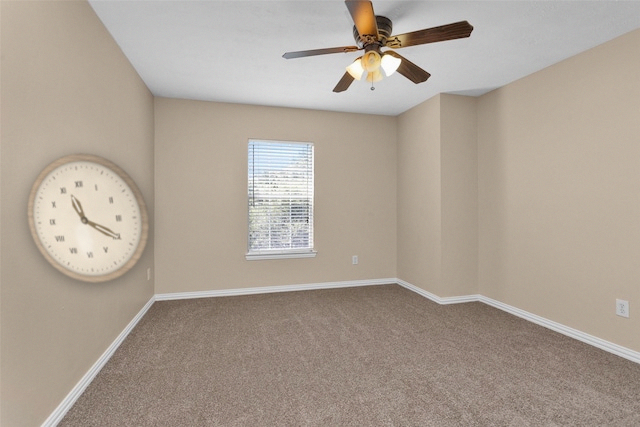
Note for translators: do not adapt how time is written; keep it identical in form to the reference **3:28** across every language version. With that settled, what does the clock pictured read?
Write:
**11:20**
